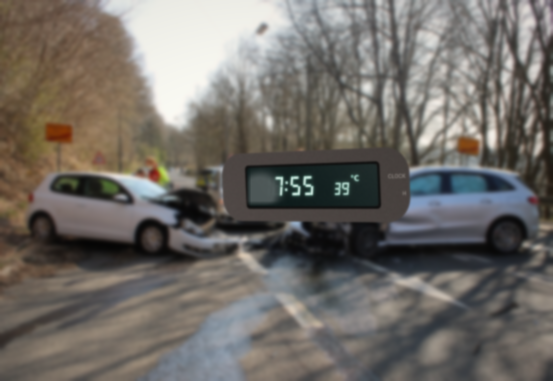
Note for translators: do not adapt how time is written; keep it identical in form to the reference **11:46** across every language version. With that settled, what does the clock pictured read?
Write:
**7:55**
